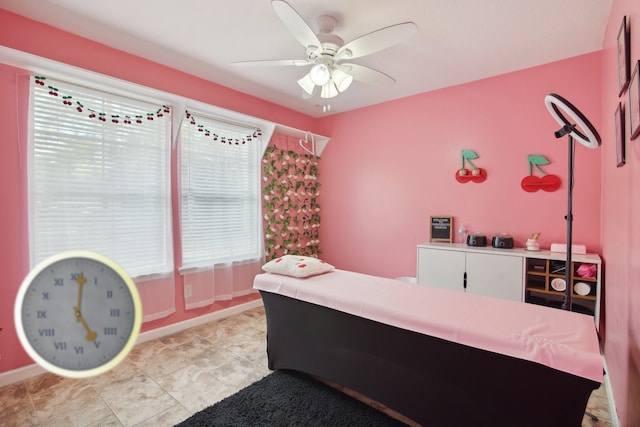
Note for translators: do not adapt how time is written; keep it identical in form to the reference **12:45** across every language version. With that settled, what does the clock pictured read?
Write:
**5:01**
